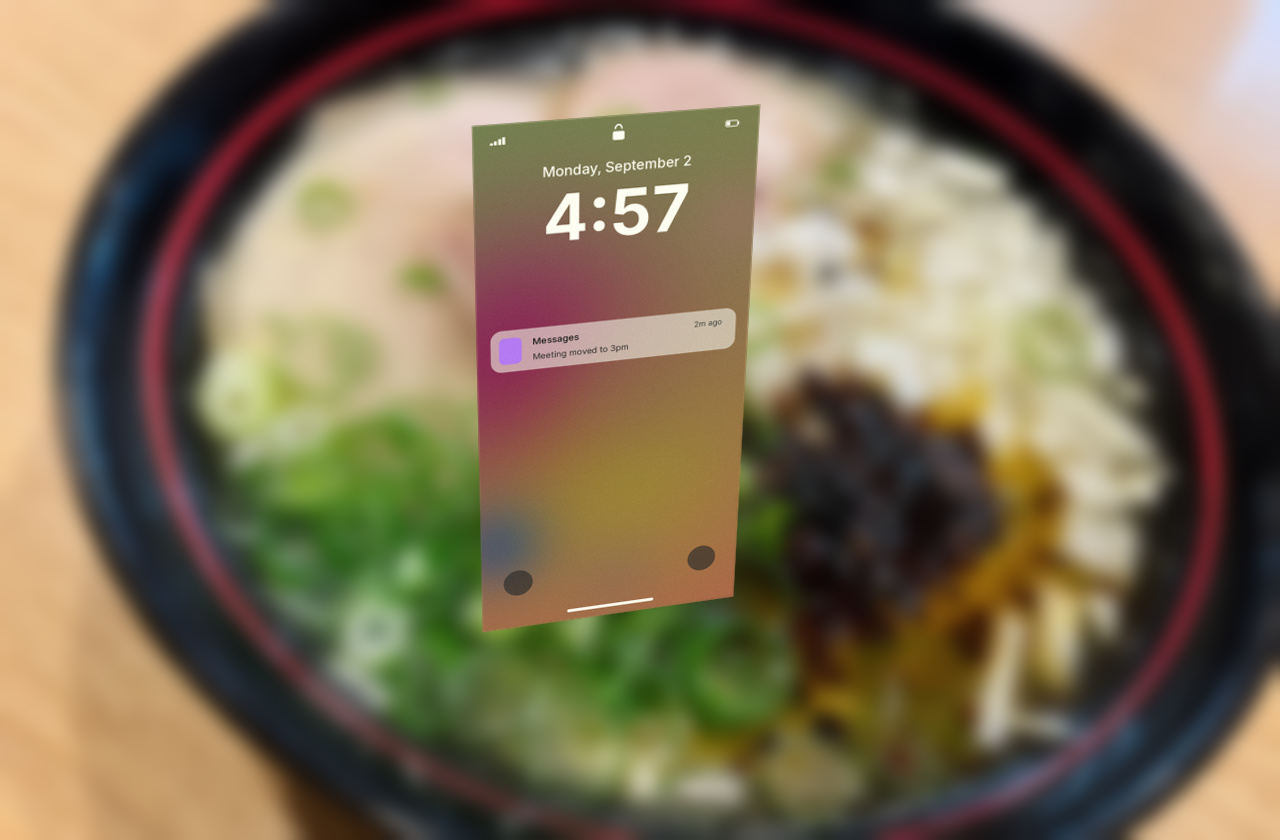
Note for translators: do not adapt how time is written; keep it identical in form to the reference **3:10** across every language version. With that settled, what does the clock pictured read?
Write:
**4:57**
